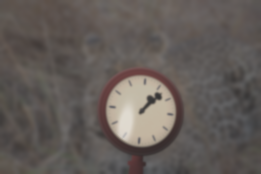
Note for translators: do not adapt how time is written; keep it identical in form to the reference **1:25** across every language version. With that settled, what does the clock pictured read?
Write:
**1:07**
